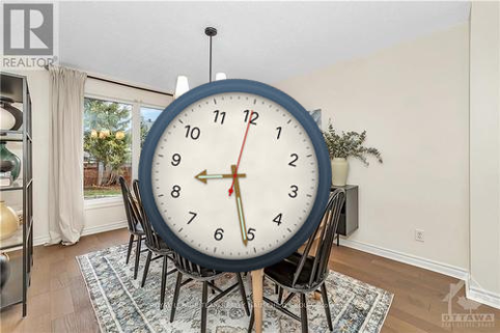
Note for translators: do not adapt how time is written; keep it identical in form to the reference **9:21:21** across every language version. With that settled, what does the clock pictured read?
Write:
**8:26:00**
